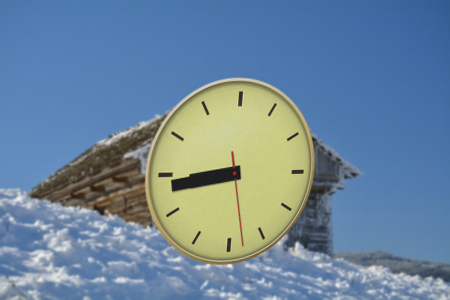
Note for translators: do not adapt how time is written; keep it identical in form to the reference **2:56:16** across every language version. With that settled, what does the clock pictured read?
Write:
**8:43:28**
